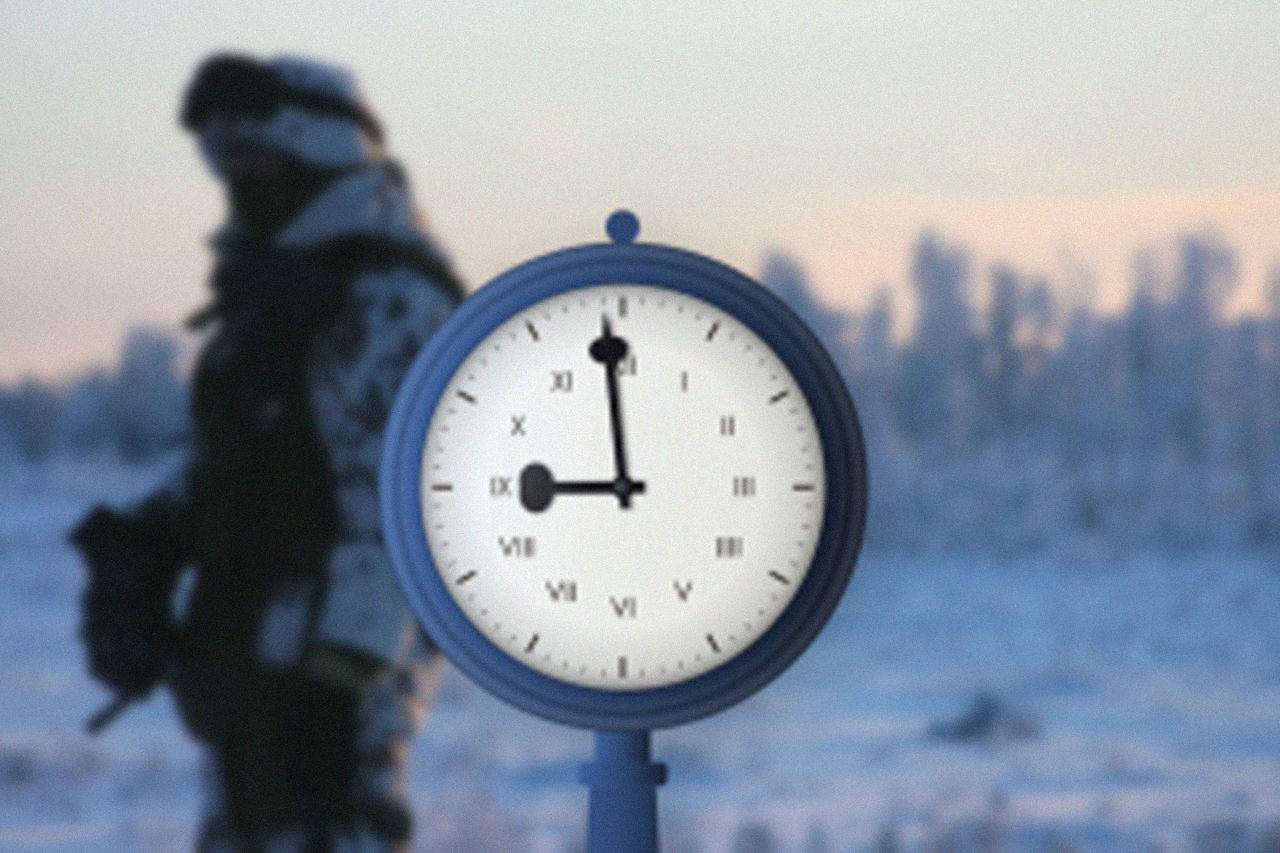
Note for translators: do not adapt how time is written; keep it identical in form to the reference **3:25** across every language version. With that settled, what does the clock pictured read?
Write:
**8:59**
